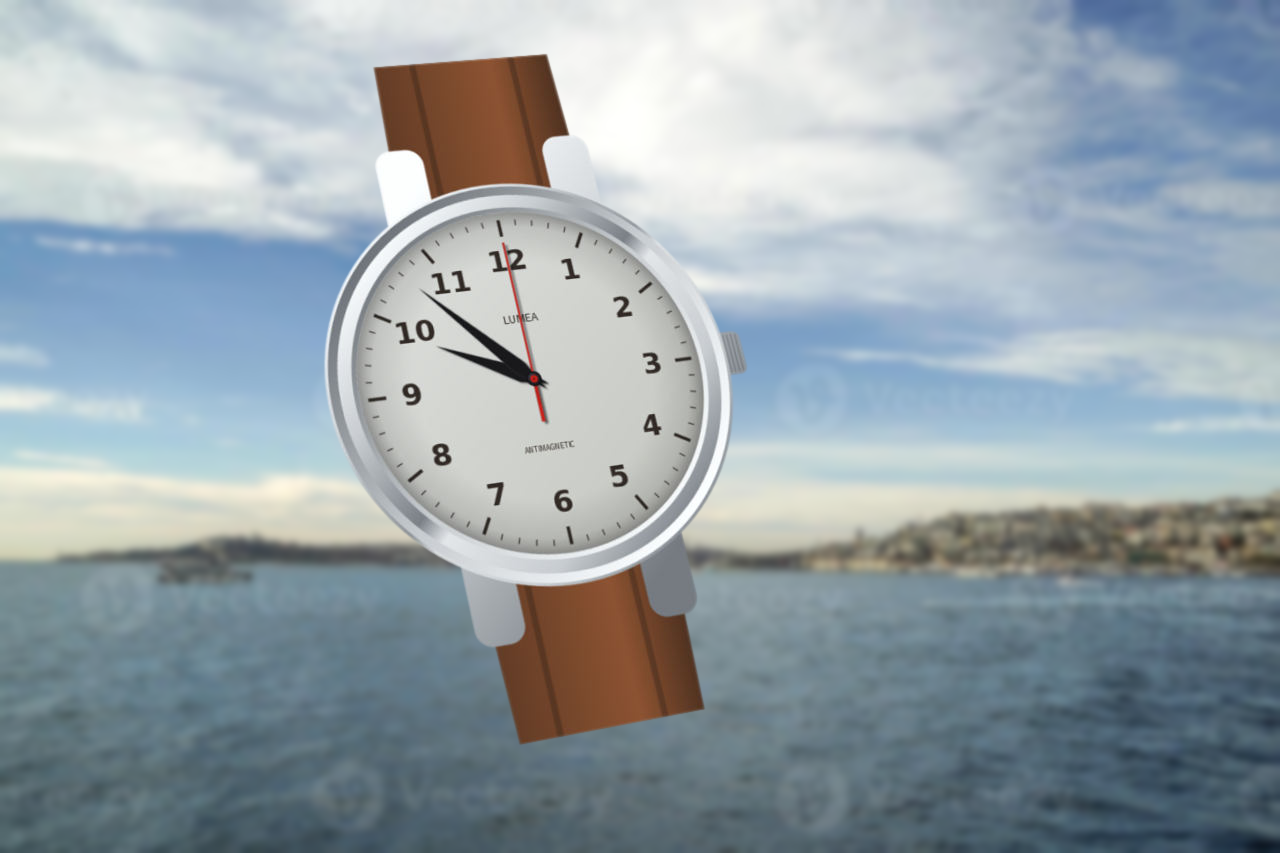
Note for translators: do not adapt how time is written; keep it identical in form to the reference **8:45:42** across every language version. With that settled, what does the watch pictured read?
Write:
**9:53:00**
